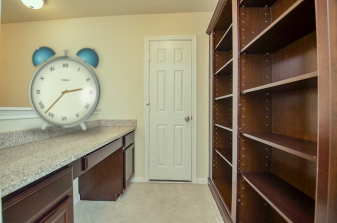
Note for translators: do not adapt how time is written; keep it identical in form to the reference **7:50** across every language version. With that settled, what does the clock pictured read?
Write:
**2:37**
